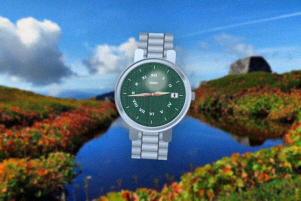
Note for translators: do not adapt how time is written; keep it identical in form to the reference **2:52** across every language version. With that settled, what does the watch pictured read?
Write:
**2:44**
